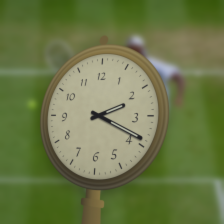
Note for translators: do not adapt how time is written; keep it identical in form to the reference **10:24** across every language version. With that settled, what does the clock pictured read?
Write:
**2:19**
